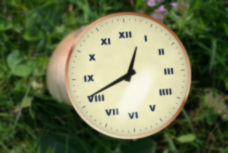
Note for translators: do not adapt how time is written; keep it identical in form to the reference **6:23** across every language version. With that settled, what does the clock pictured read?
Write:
**12:41**
